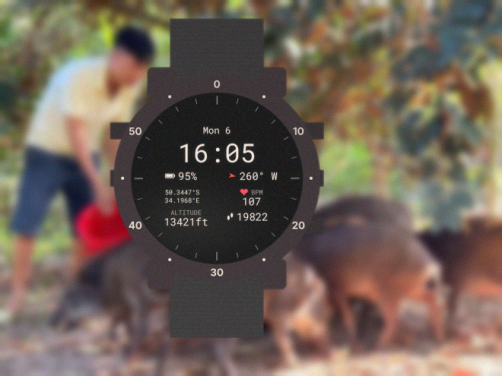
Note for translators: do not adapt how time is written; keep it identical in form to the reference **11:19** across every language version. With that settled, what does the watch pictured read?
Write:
**16:05**
